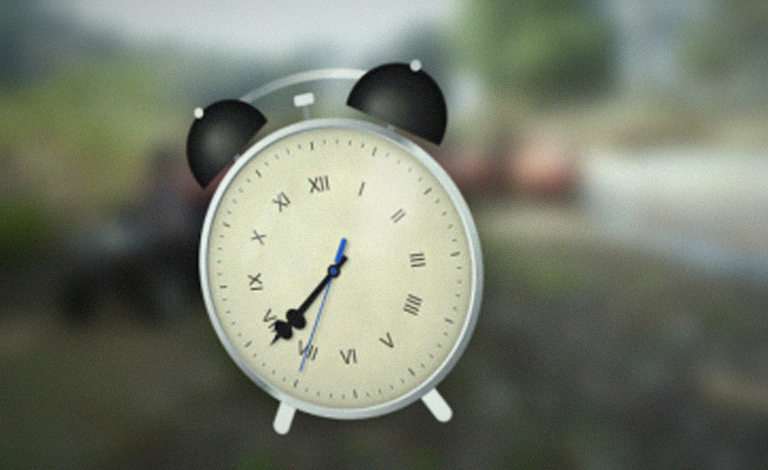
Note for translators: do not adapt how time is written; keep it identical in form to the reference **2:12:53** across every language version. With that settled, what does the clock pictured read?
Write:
**7:38:35**
